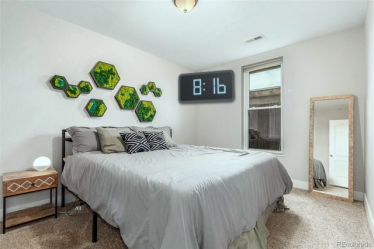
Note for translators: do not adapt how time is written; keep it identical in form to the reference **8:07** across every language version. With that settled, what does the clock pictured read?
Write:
**8:16**
